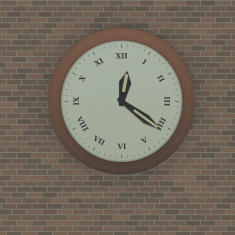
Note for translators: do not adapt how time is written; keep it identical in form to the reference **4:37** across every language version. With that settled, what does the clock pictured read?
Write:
**12:21**
